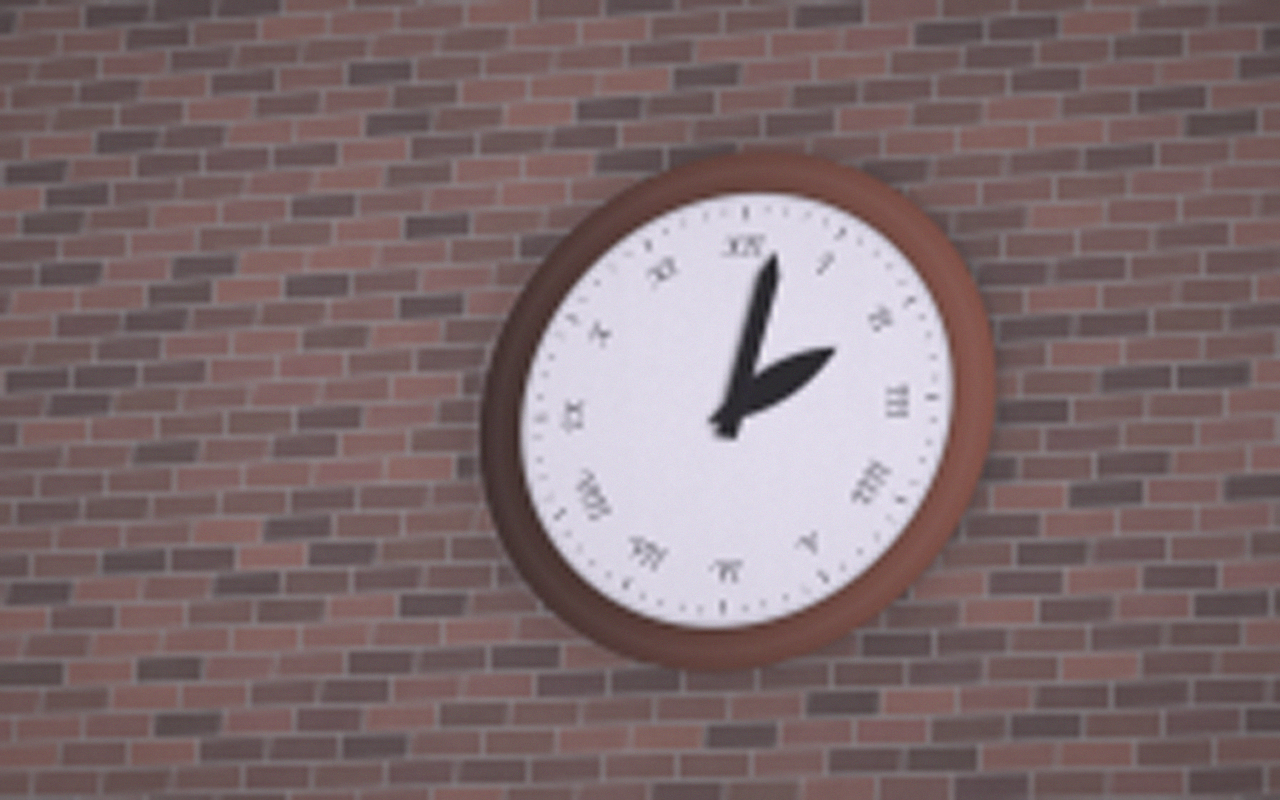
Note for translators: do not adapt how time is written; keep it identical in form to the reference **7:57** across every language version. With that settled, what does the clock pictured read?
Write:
**2:02**
